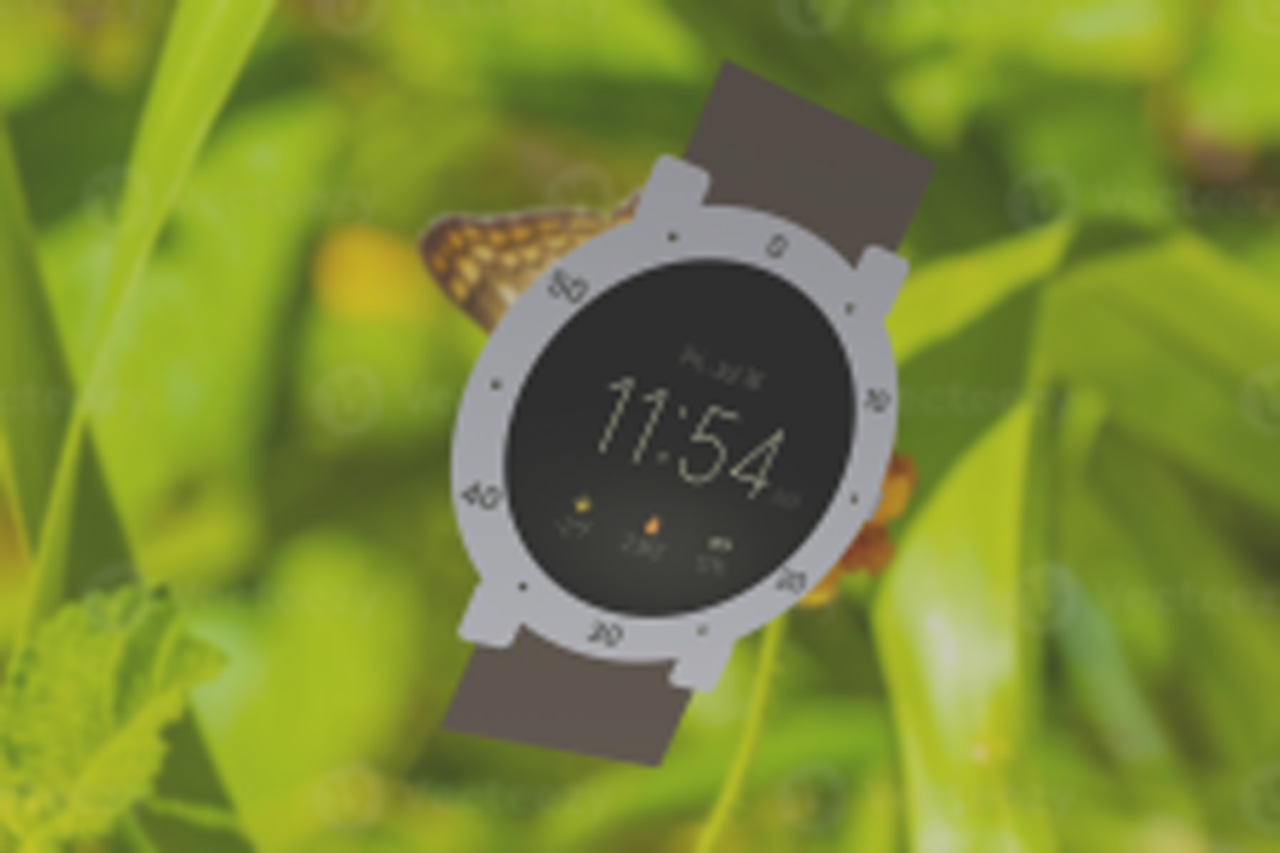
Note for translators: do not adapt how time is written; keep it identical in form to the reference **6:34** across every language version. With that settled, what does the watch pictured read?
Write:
**11:54**
